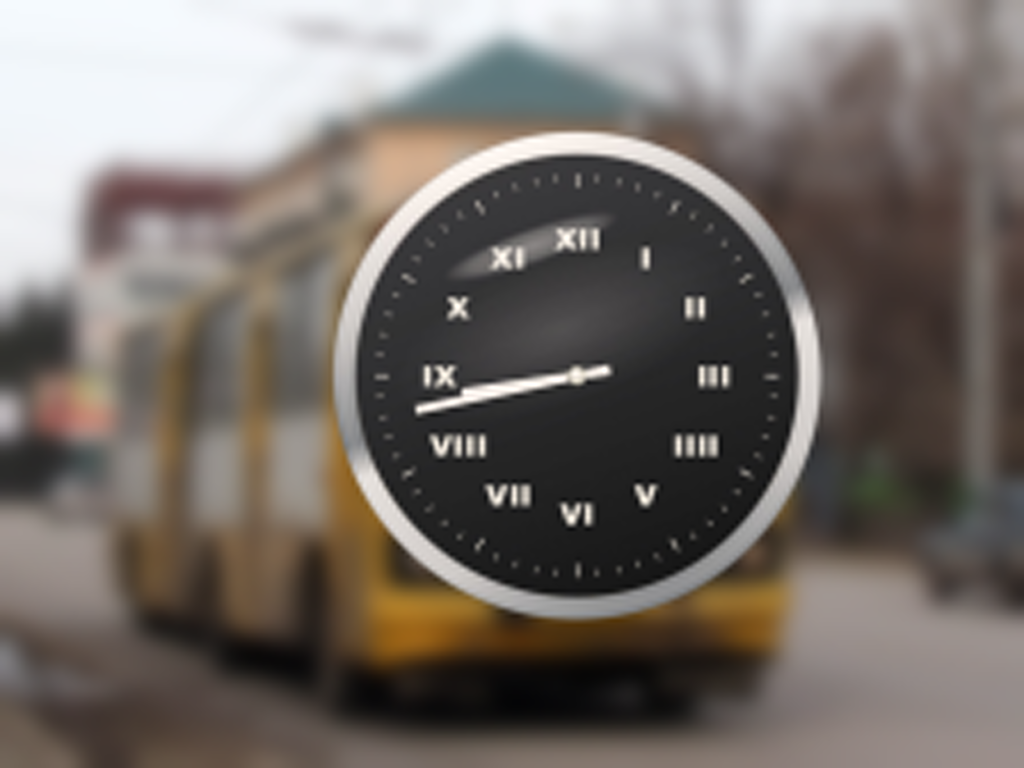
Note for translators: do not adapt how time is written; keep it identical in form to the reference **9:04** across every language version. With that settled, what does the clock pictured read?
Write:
**8:43**
